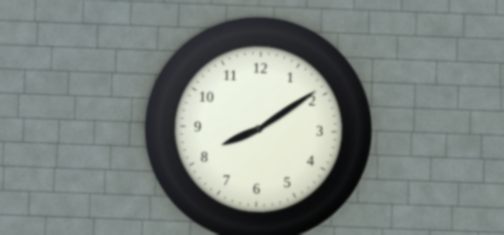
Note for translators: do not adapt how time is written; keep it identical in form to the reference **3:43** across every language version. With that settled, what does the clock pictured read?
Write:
**8:09**
